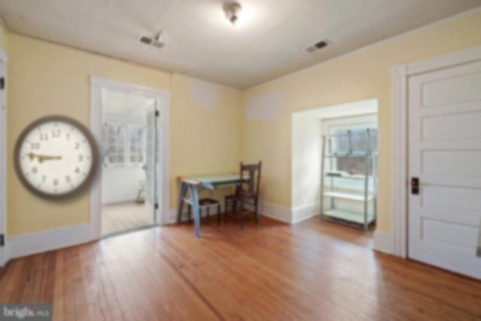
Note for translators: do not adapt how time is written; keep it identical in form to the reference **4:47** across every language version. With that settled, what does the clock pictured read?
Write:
**8:46**
